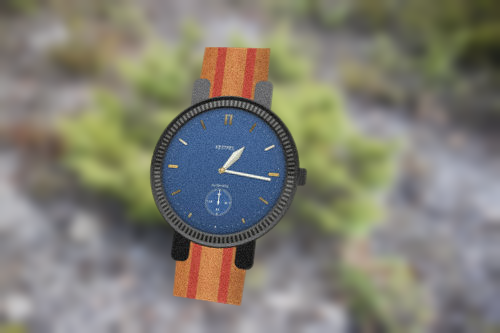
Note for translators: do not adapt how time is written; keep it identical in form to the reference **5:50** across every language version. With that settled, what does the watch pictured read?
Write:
**1:16**
